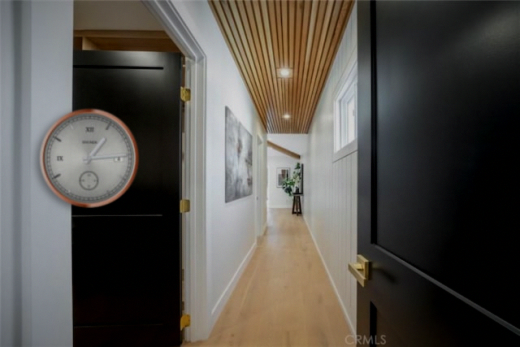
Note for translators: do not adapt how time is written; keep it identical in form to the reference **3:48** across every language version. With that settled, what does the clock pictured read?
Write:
**1:14**
